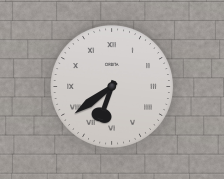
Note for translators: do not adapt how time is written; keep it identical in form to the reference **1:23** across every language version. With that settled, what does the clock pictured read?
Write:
**6:39**
